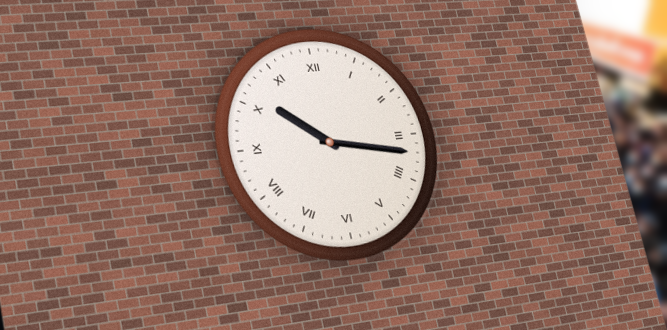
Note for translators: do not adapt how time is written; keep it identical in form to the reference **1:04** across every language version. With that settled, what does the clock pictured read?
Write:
**10:17**
